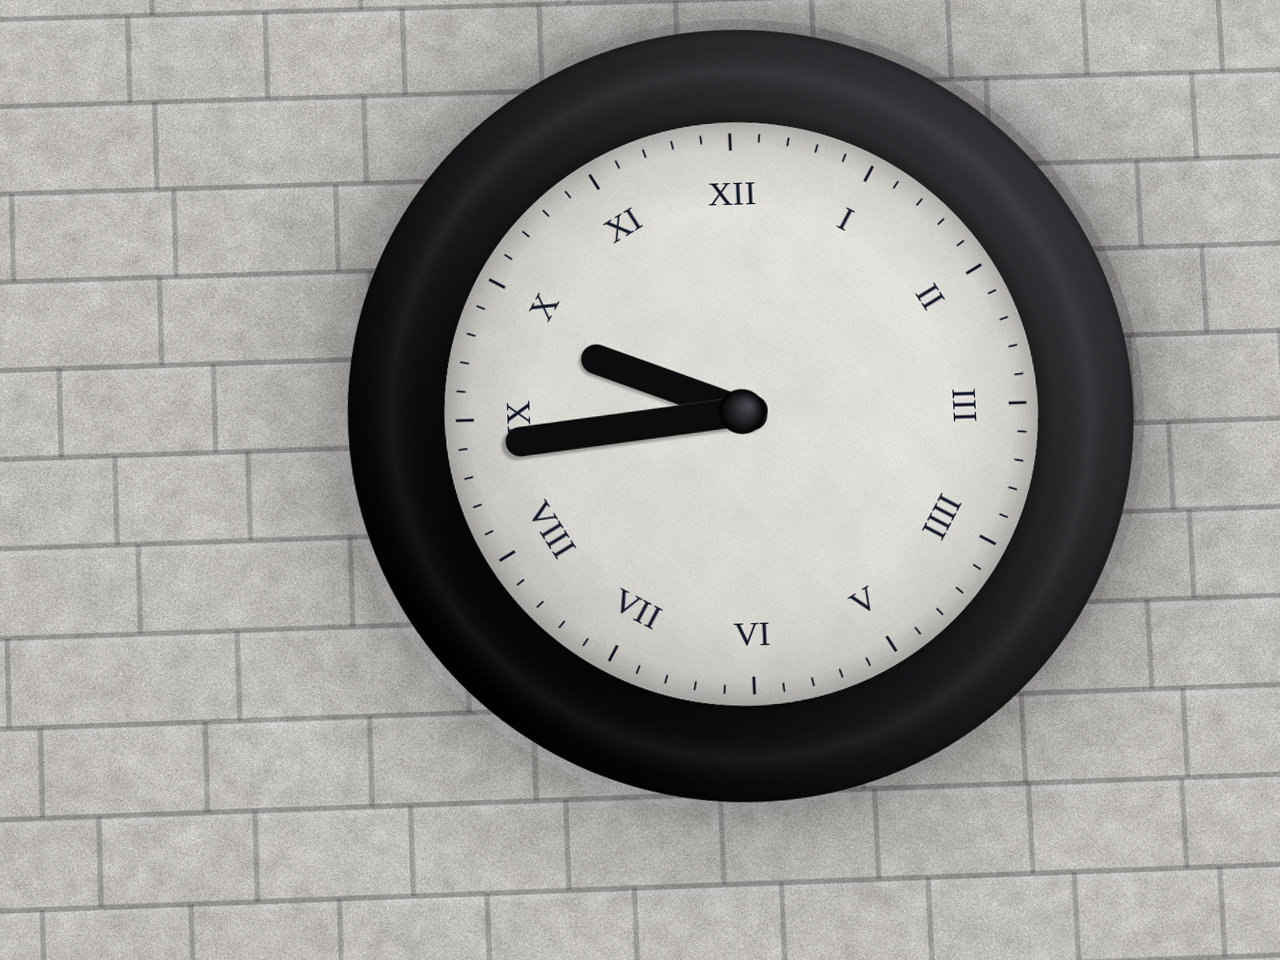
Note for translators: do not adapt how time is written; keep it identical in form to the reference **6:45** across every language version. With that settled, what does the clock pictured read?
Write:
**9:44**
